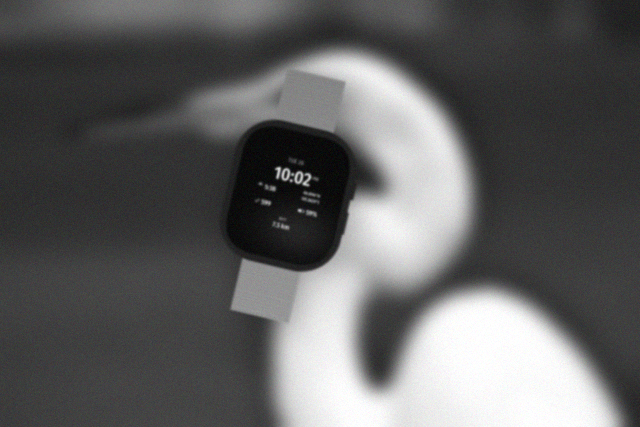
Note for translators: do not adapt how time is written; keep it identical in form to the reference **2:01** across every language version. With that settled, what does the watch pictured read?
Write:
**10:02**
